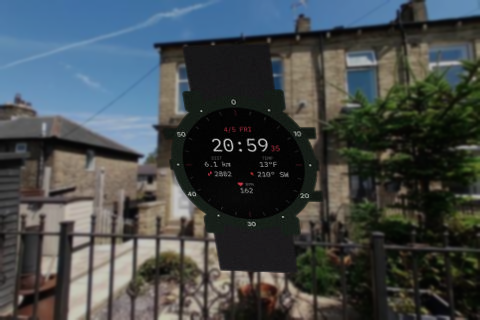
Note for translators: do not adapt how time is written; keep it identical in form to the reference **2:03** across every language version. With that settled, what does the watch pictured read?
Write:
**20:59**
